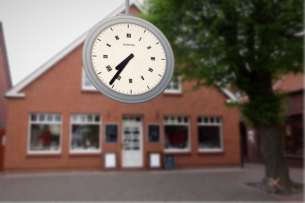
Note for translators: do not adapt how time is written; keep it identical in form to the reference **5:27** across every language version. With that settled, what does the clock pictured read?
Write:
**7:36**
